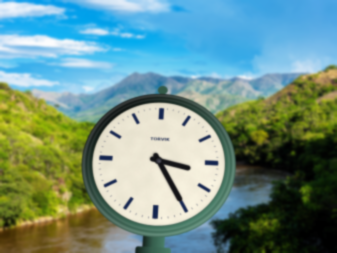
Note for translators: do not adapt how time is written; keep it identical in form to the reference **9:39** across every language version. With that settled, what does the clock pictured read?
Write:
**3:25**
